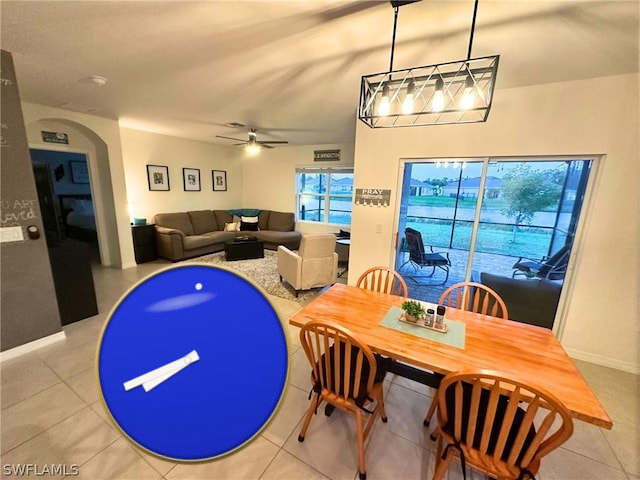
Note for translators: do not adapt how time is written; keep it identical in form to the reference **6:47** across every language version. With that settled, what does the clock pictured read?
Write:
**7:40**
